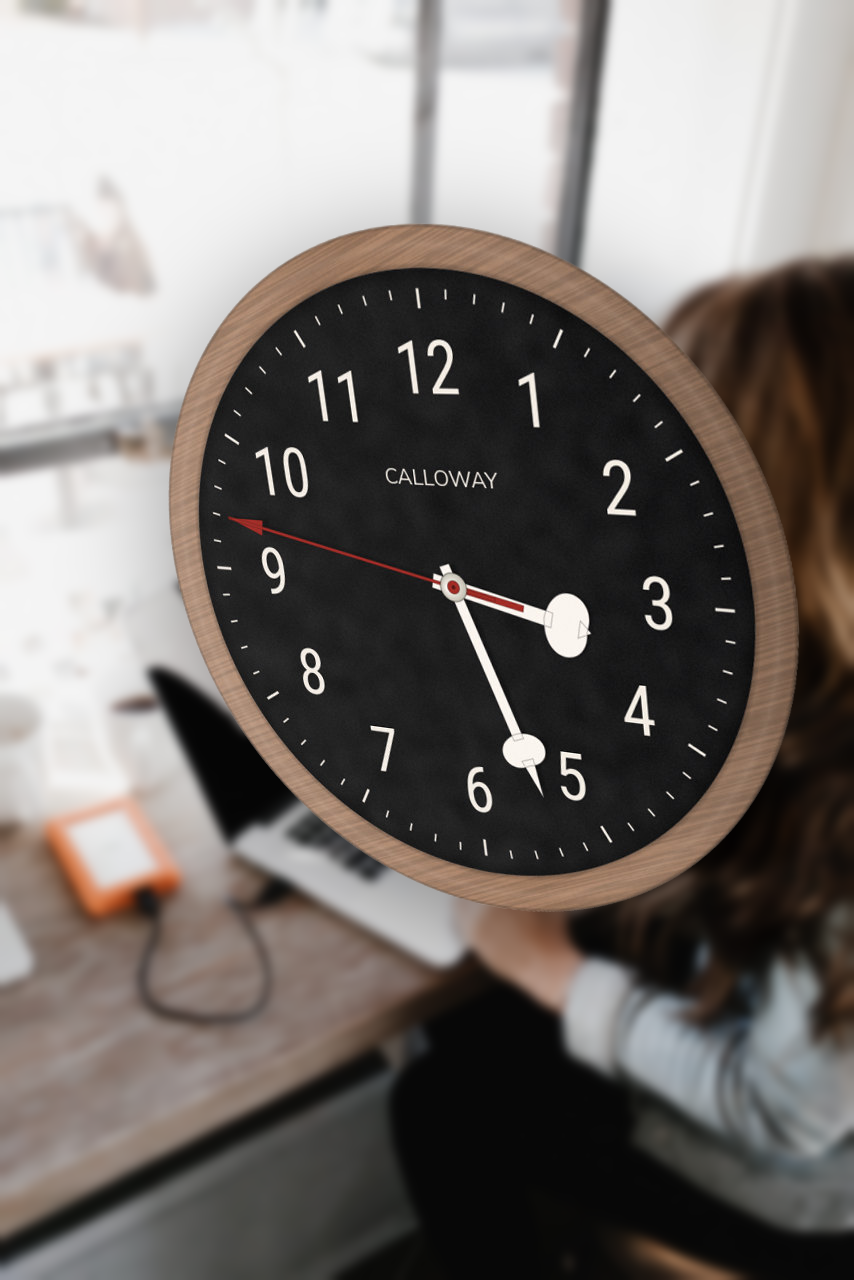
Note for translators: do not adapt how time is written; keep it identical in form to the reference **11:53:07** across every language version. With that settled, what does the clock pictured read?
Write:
**3:26:47**
